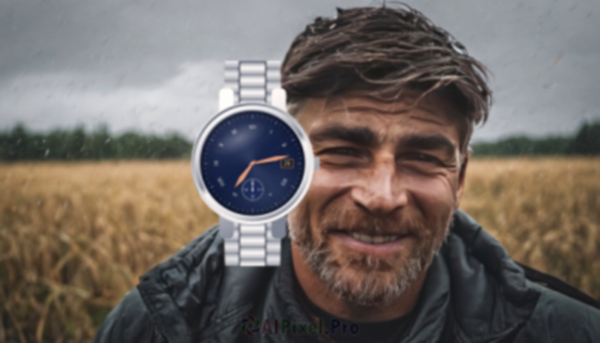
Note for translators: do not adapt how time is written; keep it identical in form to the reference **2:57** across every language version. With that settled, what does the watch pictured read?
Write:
**7:13**
